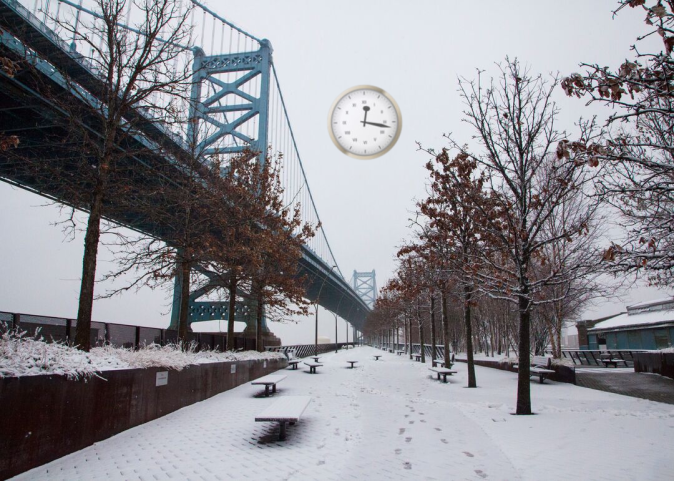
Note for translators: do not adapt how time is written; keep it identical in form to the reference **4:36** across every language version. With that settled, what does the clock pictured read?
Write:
**12:17**
